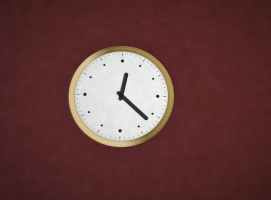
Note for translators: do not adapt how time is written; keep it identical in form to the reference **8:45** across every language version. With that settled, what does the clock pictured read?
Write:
**12:22**
